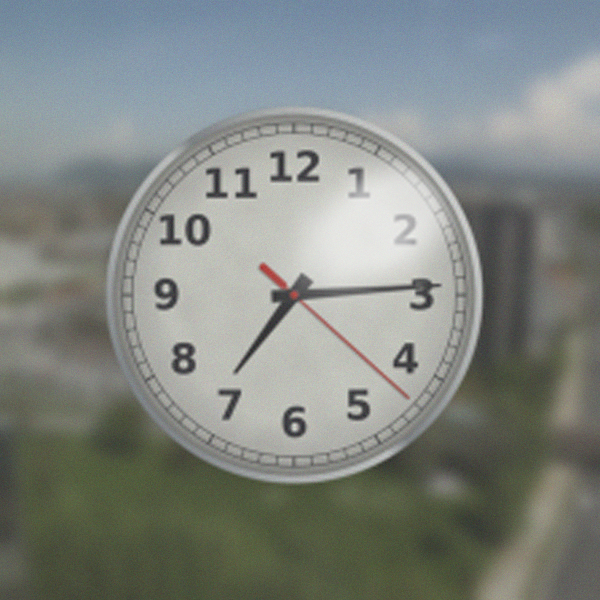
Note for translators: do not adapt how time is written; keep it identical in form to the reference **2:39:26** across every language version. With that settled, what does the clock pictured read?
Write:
**7:14:22**
